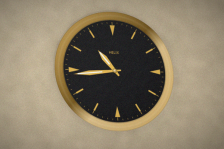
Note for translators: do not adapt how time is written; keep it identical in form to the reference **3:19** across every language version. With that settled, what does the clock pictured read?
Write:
**10:44**
